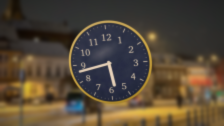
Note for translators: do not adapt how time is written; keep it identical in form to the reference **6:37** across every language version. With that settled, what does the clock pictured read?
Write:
**5:43**
